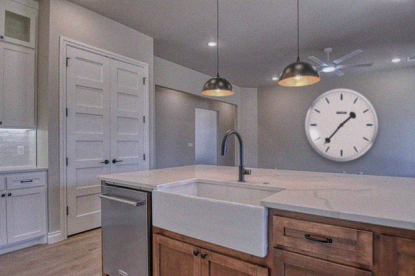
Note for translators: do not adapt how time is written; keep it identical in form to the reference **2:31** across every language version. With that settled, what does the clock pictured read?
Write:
**1:37**
